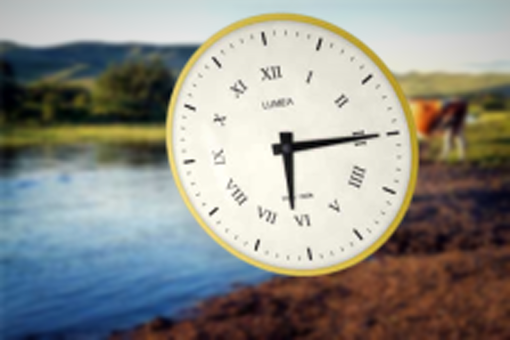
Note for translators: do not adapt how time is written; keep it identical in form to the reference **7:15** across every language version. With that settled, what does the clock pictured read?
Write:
**6:15**
